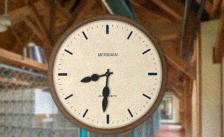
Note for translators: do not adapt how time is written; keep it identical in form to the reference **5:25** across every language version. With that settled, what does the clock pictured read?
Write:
**8:31**
